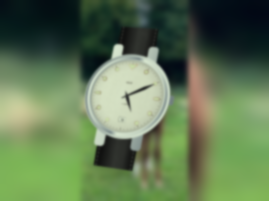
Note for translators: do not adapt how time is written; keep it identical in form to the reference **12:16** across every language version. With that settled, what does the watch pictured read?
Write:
**5:10**
